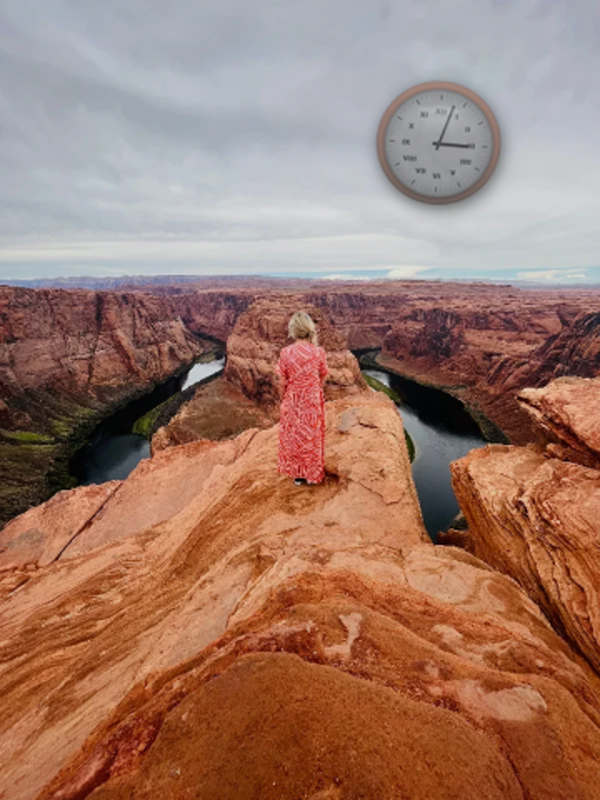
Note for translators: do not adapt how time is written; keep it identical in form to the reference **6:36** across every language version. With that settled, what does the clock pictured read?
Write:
**3:03**
